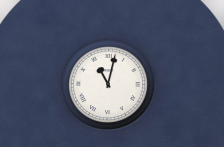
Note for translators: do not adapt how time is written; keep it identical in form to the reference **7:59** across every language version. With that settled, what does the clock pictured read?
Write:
**11:02**
